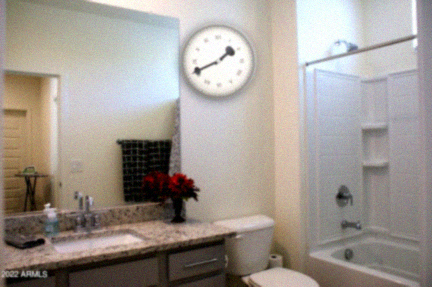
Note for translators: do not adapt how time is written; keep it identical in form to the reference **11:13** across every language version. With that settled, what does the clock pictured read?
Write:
**1:41**
